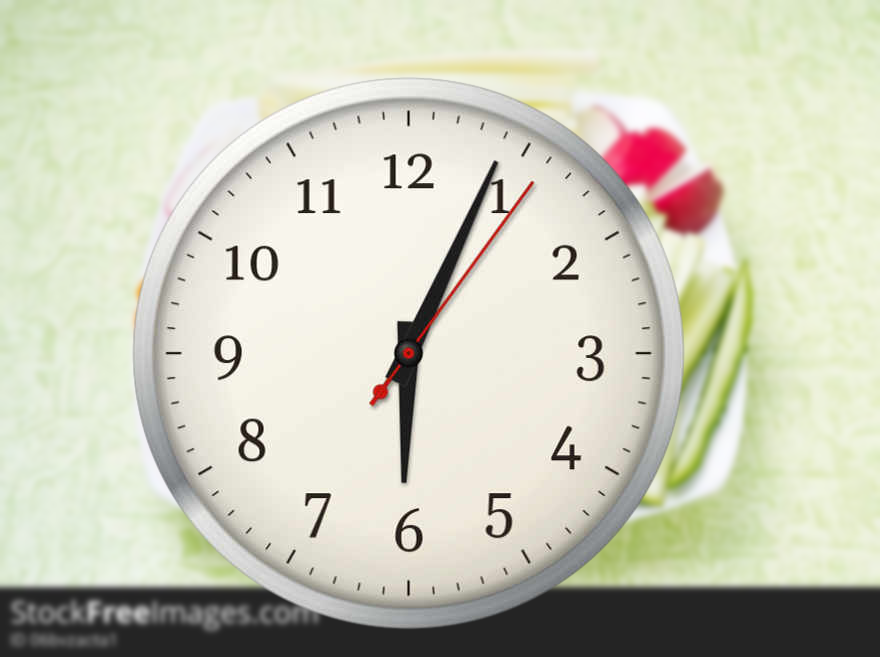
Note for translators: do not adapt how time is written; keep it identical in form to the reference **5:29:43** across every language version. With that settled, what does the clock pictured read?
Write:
**6:04:06**
